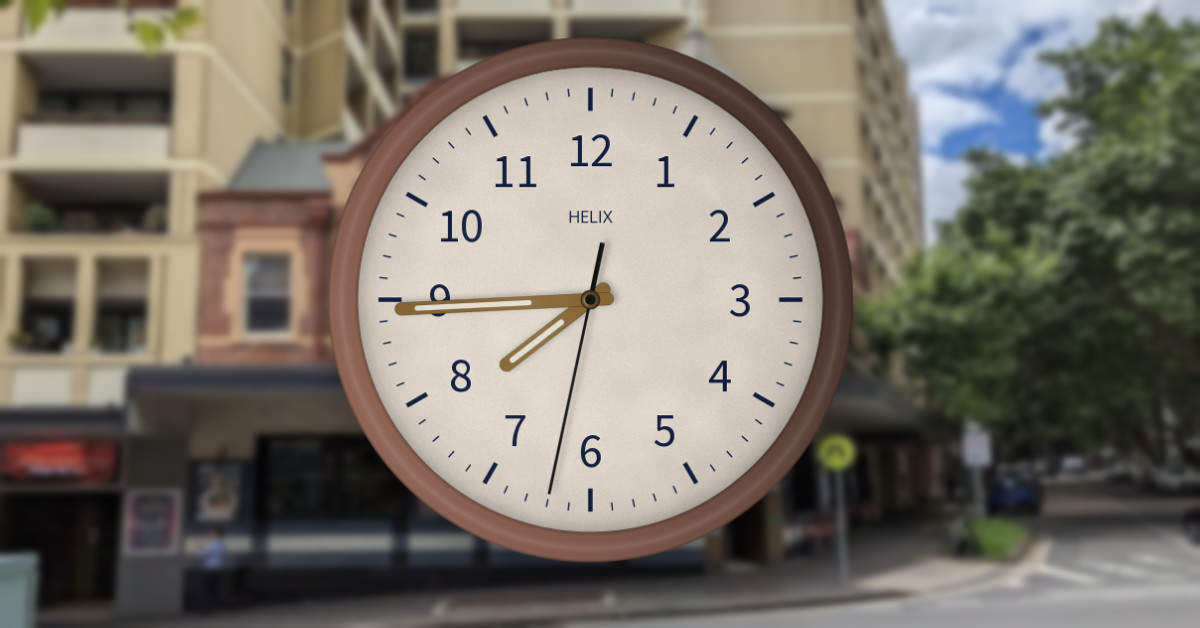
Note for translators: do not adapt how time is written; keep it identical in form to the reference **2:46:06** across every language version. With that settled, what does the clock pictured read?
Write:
**7:44:32**
